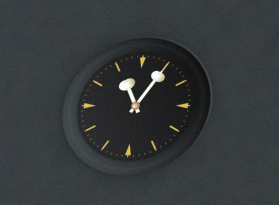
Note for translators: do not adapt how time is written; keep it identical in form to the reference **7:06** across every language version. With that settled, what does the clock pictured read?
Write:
**11:05**
